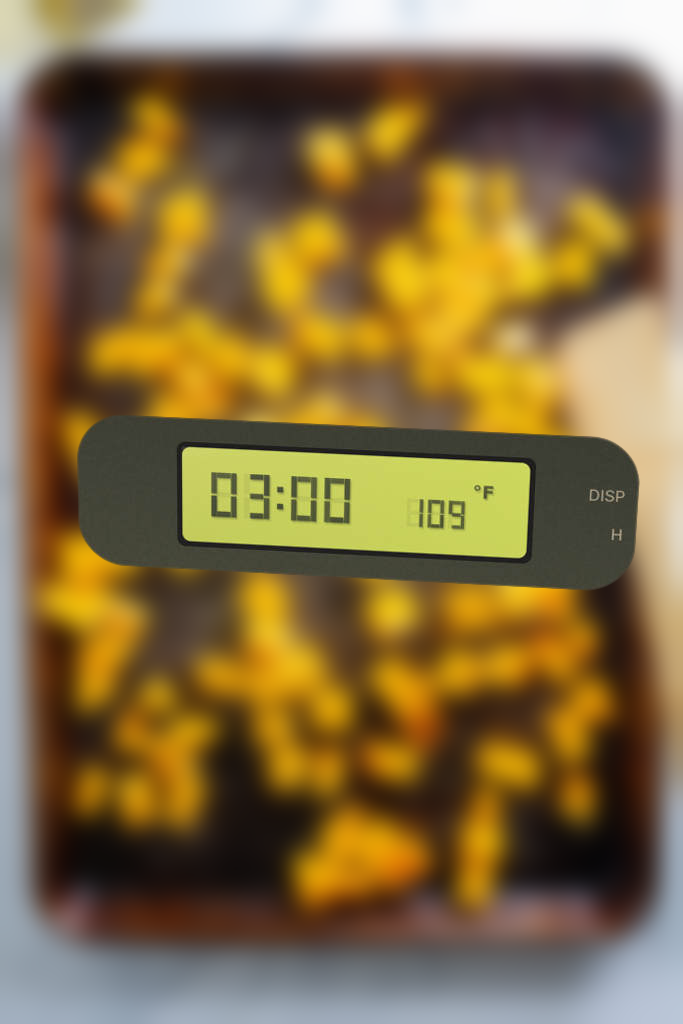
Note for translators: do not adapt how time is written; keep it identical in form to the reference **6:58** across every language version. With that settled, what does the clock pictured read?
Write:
**3:00**
